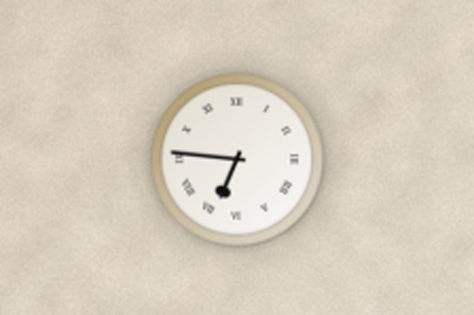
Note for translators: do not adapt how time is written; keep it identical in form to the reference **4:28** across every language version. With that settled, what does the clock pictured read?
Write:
**6:46**
